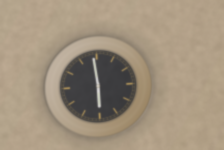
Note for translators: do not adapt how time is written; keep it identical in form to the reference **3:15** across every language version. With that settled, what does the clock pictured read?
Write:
**5:59**
